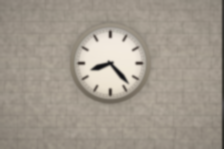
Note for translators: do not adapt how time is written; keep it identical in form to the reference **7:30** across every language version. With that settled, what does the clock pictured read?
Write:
**8:23**
